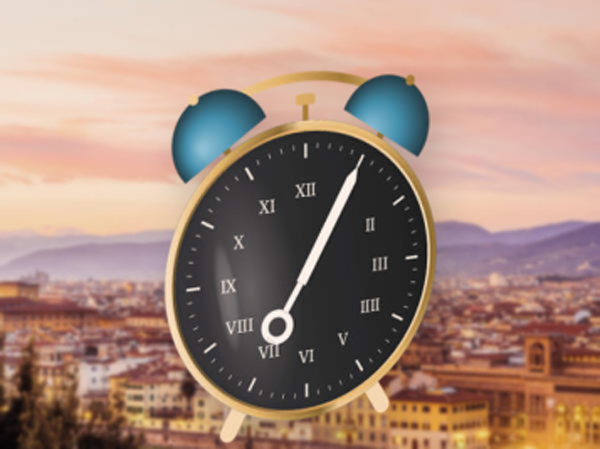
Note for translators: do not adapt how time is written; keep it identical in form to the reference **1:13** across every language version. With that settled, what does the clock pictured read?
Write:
**7:05**
